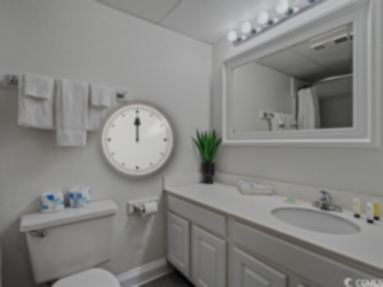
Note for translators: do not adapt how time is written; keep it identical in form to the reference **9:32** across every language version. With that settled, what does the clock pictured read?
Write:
**12:00**
